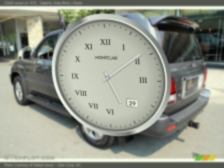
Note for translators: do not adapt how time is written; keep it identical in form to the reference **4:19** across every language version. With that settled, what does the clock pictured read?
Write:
**5:09**
